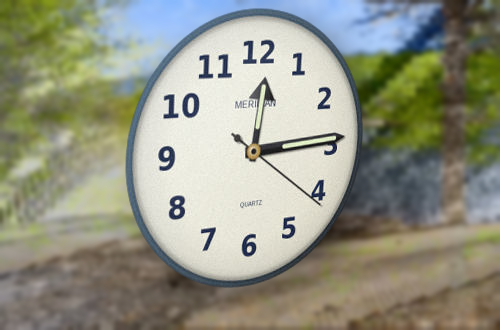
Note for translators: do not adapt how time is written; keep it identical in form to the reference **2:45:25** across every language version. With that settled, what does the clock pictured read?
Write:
**12:14:21**
